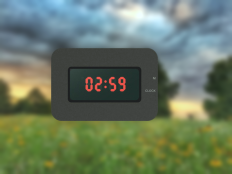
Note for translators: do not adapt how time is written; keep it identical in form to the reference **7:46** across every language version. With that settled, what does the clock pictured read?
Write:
**2:59**
